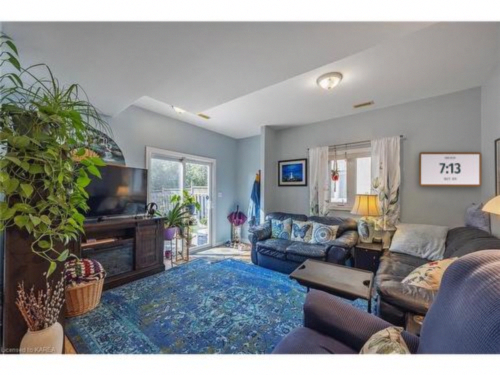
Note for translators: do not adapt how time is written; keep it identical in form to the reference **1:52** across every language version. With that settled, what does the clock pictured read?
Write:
**7:13**
